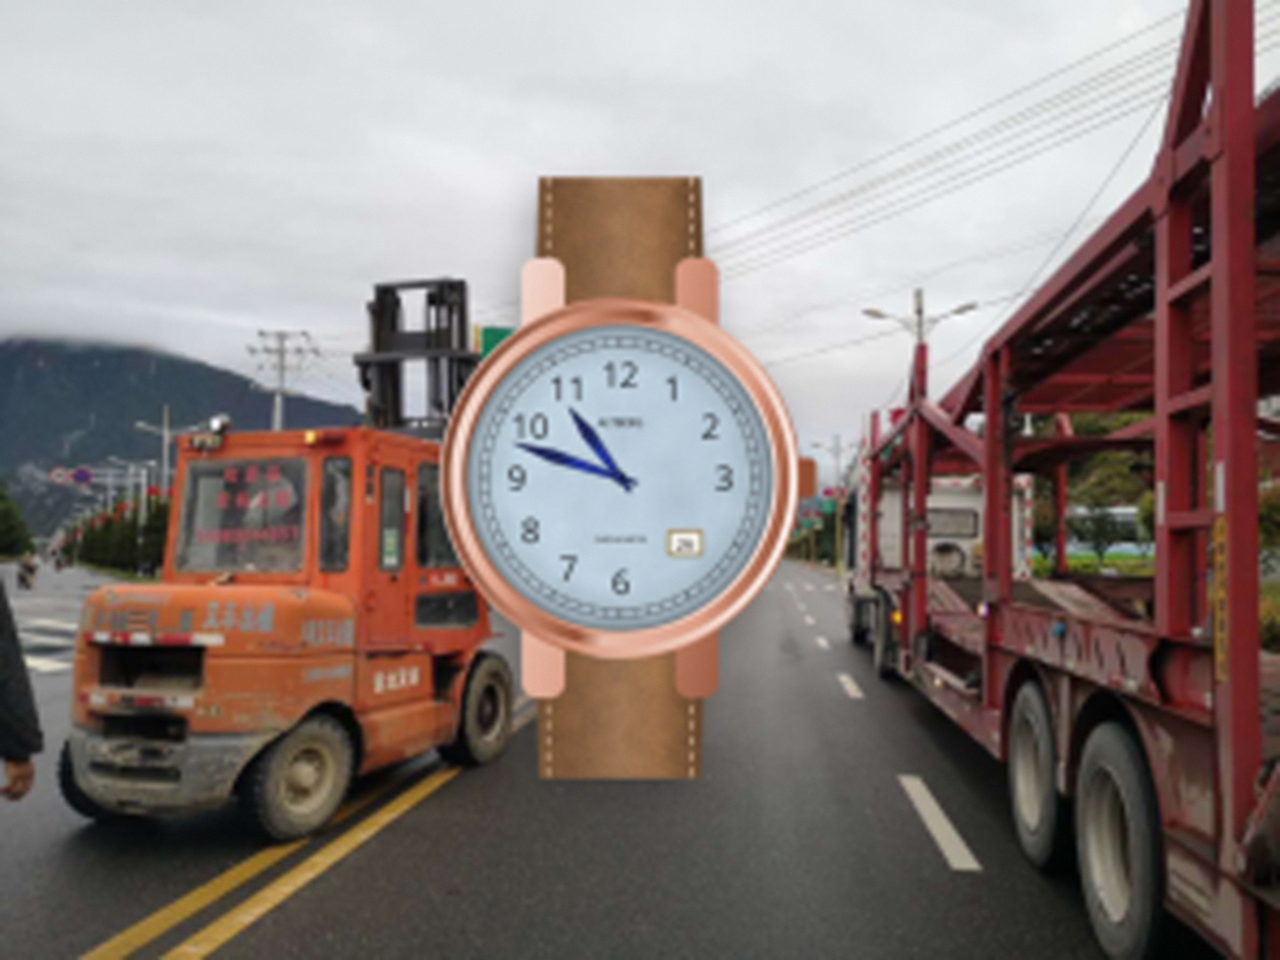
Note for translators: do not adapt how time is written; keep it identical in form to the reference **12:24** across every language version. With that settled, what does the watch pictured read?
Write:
**10:48**
